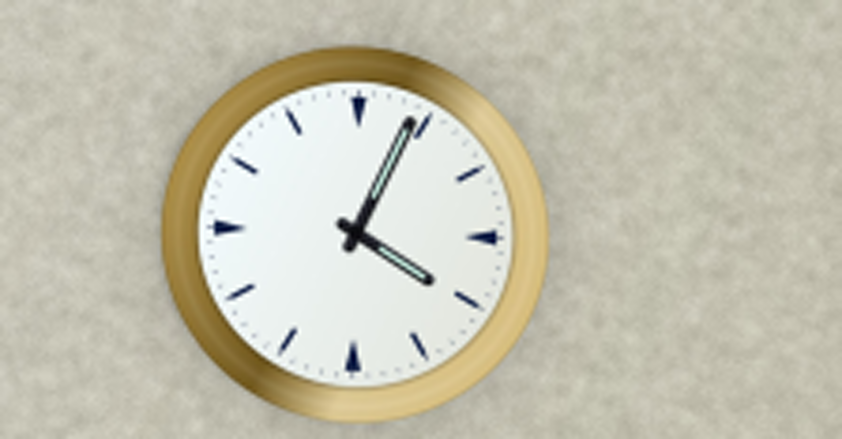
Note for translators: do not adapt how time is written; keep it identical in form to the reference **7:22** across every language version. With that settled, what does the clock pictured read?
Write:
**4:04**
